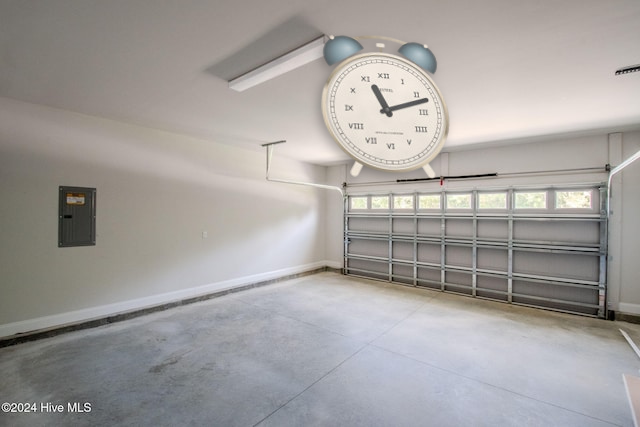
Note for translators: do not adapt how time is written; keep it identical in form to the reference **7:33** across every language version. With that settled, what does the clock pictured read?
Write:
**11:12**
